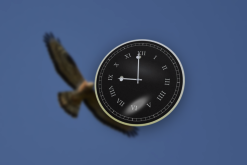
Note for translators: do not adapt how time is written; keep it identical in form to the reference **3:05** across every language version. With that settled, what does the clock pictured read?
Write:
**8:59**
